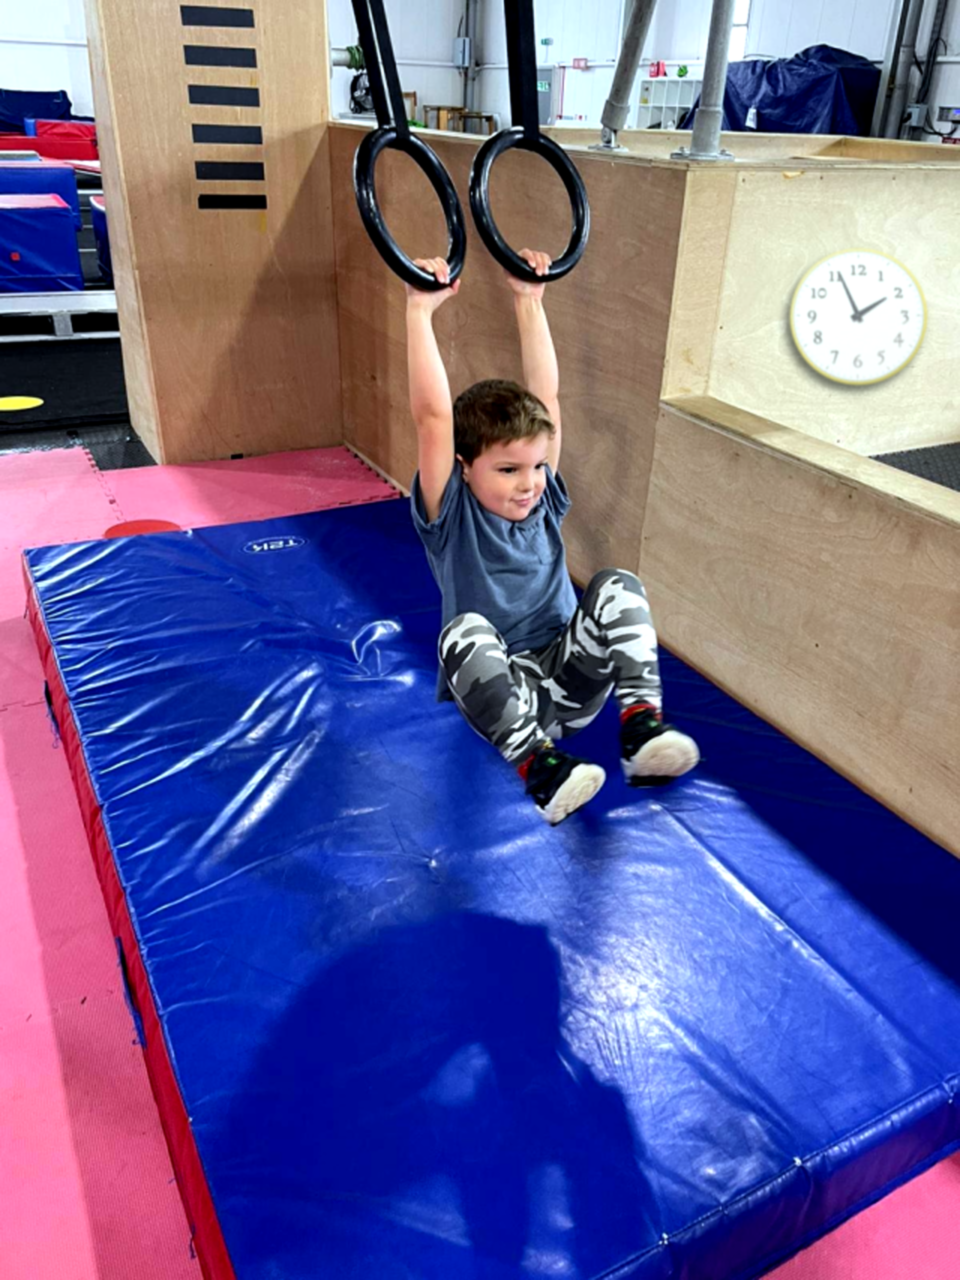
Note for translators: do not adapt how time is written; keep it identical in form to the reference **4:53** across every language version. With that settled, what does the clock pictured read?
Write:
**1:56**
